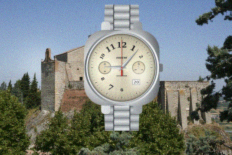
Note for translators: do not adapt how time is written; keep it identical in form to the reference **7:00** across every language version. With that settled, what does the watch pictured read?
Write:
**9:07**
